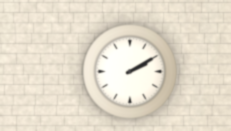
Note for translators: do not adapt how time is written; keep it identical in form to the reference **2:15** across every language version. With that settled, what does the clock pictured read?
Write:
**2:10**
